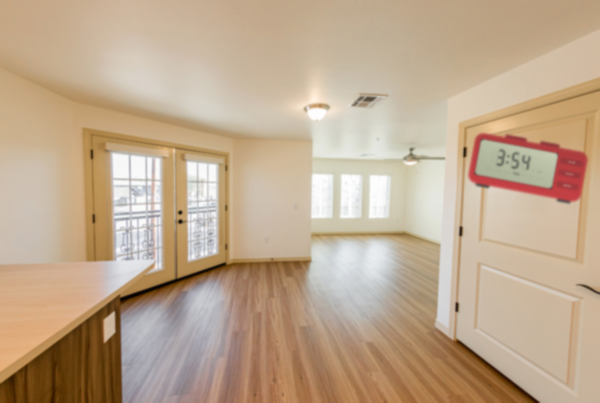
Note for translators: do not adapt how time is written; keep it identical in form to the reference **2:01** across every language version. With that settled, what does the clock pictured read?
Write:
**3:54**
